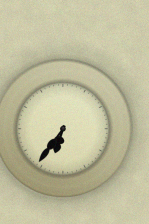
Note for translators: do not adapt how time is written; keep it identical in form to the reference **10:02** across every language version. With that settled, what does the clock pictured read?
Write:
**6:36**
